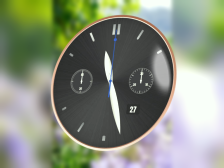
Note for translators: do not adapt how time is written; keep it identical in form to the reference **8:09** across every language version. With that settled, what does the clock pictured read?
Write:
**11:27**
